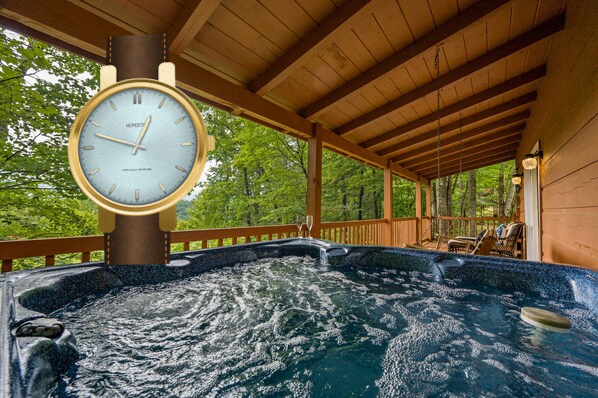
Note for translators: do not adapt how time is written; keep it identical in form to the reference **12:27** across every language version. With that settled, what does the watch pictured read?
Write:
**12:48**
